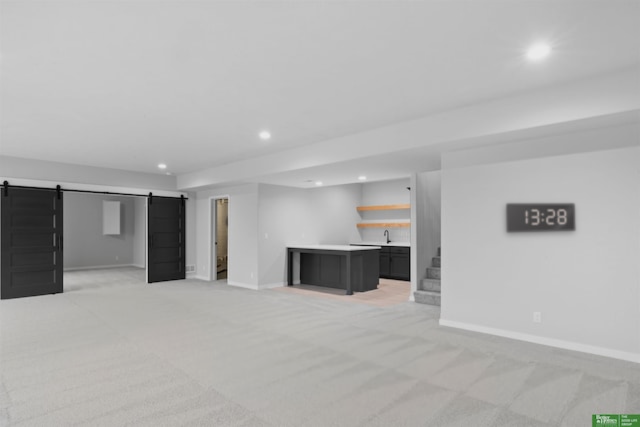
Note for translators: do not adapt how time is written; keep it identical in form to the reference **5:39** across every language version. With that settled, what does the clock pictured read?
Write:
**13:28**
